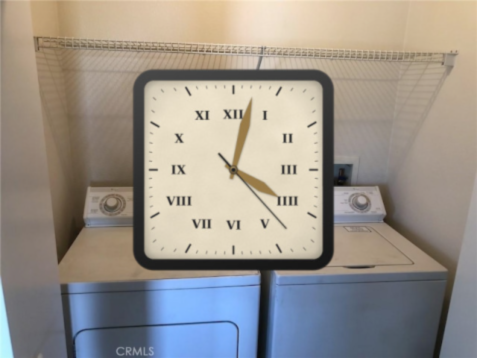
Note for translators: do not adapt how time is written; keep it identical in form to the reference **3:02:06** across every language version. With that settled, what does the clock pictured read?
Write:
**4:02:23**
